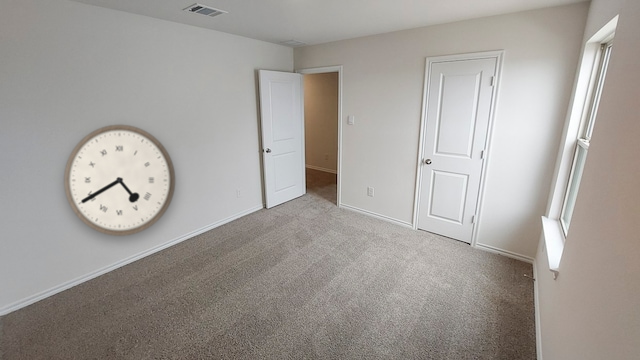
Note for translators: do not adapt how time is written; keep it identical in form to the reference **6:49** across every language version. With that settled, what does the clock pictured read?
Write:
**4:40**
